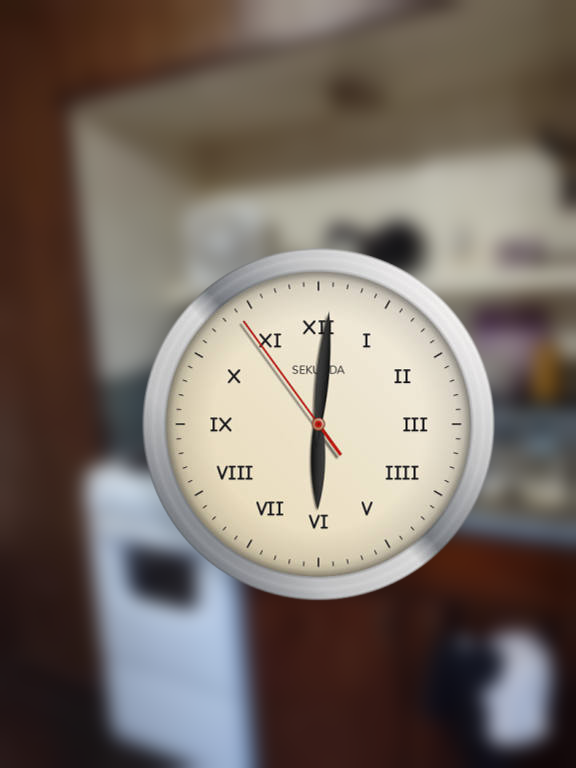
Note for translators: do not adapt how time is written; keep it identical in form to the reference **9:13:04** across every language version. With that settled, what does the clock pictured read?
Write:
**6:00:54**
